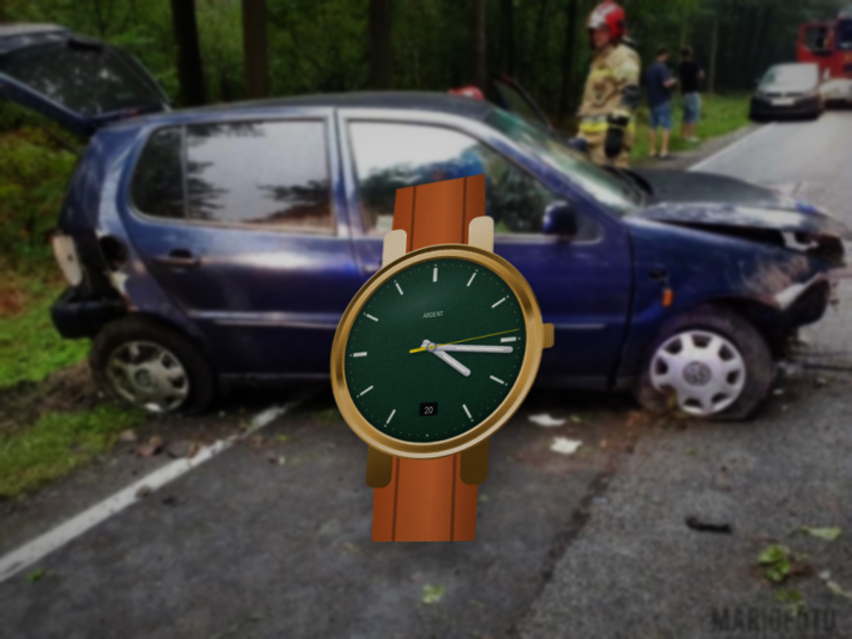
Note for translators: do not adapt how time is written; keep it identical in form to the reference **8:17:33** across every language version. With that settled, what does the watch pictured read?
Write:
**4:16:14**
